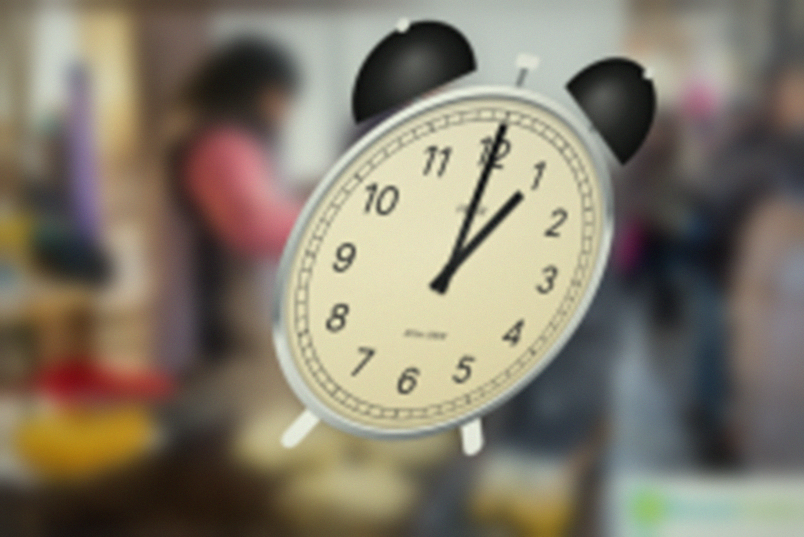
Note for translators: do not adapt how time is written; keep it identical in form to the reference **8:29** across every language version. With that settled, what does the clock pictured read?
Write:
**1:00**
